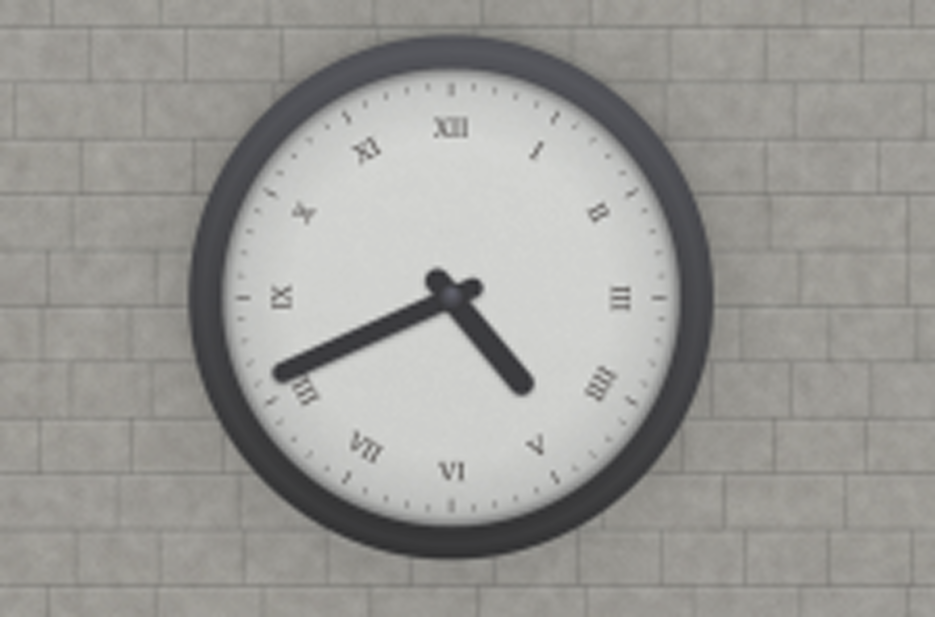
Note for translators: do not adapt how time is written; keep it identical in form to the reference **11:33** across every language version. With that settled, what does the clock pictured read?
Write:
**4:41**
